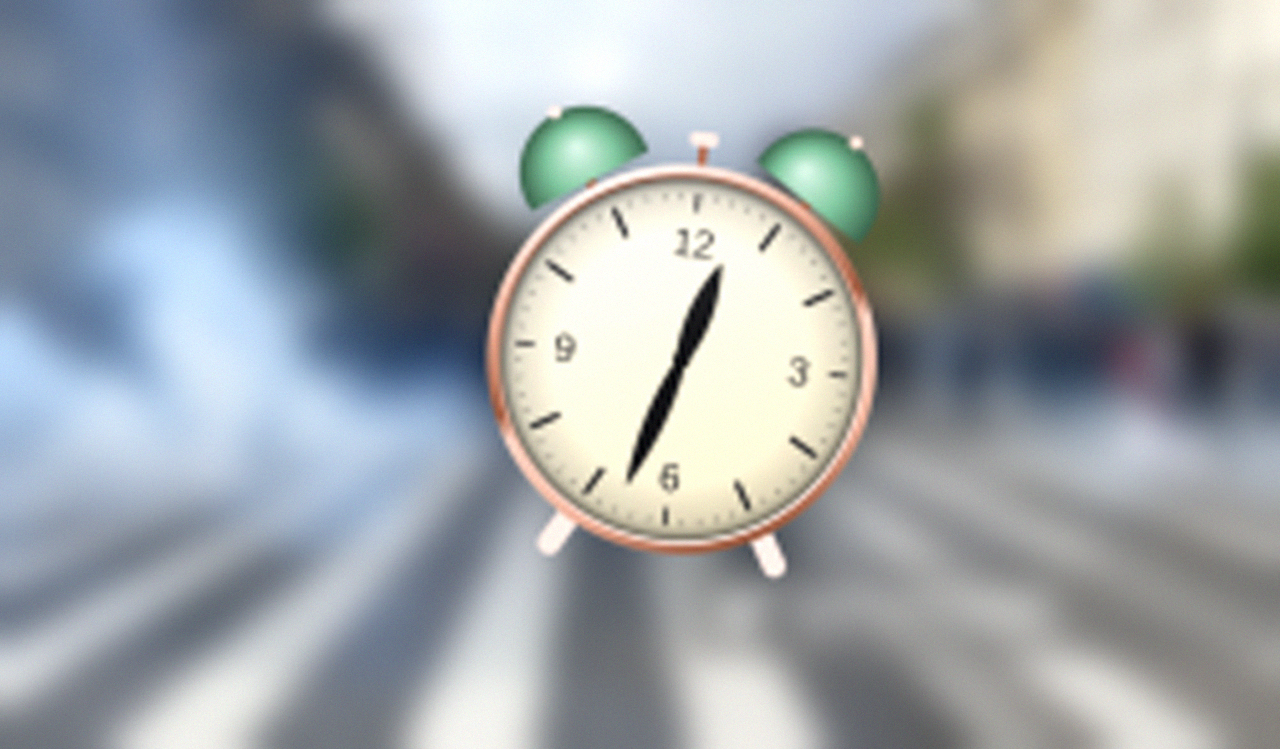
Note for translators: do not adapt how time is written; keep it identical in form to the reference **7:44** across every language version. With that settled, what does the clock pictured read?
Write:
**12:33**
